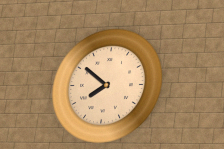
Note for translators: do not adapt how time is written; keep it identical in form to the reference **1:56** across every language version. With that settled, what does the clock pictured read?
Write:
**7:51**
